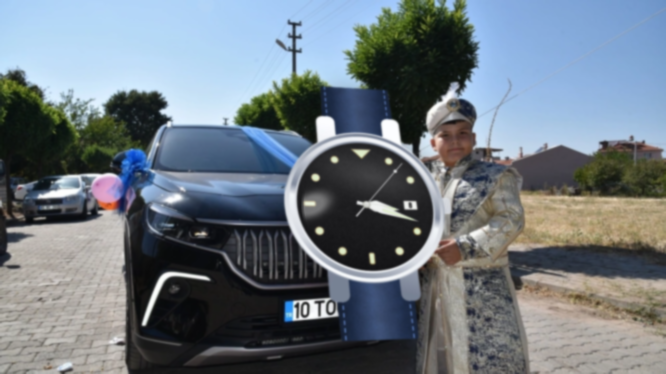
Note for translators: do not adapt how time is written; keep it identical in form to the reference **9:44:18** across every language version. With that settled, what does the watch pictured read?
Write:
**3:18:07**
